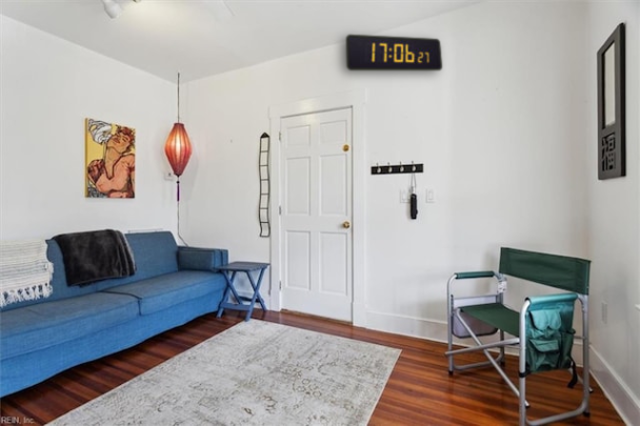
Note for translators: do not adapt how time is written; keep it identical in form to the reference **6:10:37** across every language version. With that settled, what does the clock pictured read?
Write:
**17:06:27**
